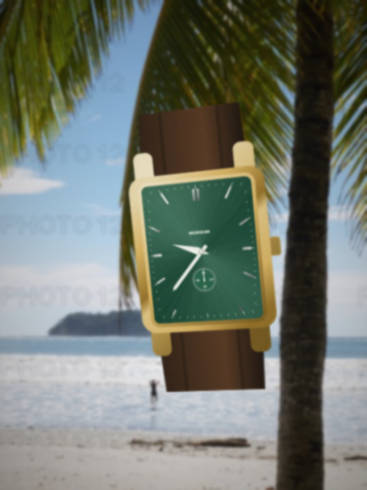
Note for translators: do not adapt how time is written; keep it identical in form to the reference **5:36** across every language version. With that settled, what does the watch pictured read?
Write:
**9:37**
